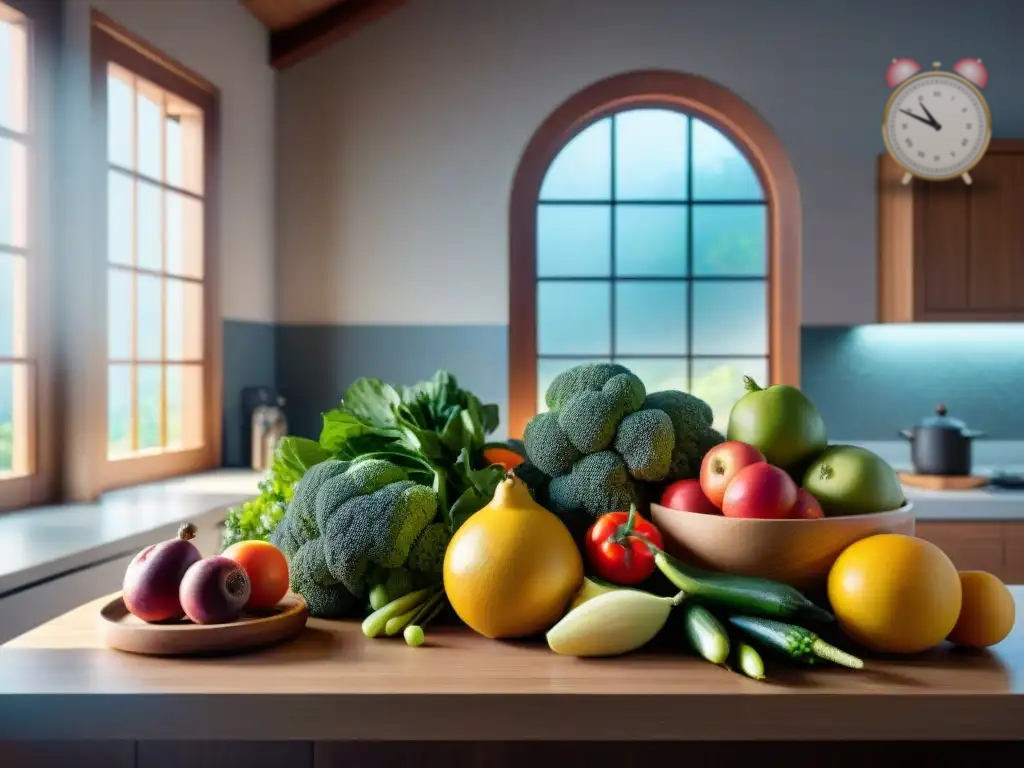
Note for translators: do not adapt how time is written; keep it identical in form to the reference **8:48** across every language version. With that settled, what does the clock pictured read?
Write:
**10:49**
